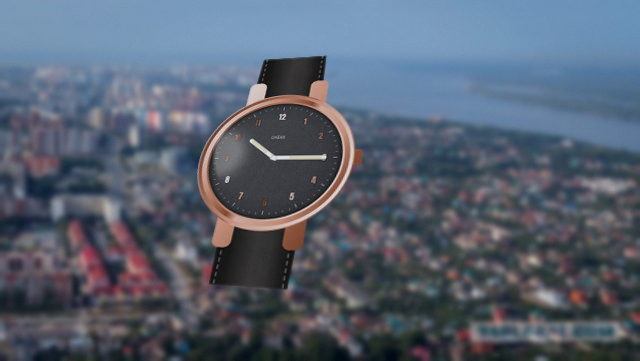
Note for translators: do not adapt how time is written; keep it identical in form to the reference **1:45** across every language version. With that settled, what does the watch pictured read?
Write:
**10:15**
